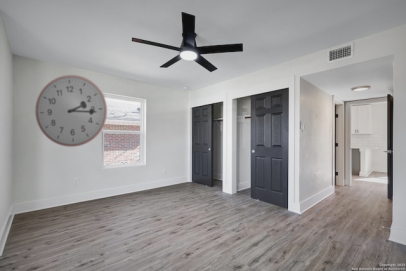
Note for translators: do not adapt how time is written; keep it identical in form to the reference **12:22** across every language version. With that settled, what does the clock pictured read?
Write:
**2:16**
